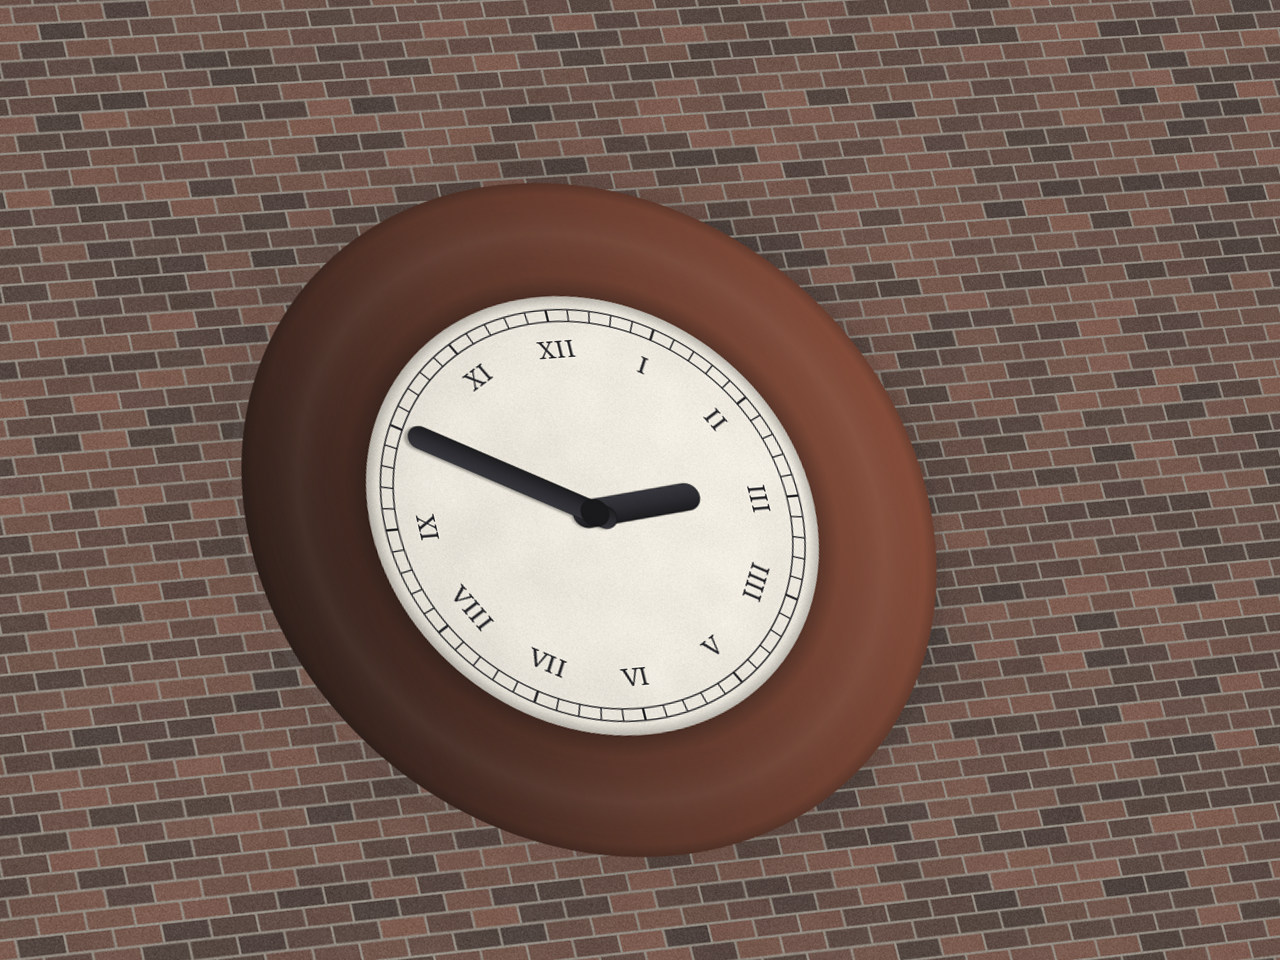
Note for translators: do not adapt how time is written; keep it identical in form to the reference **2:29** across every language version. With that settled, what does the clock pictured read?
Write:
**2:50**
